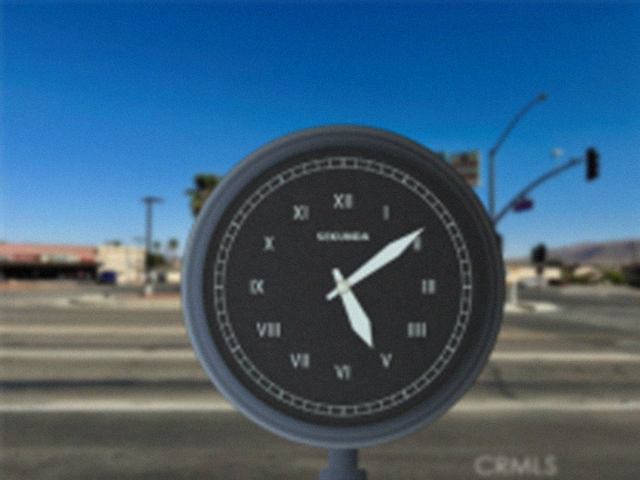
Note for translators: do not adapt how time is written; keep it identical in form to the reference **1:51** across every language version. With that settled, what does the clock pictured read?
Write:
**5:09**
